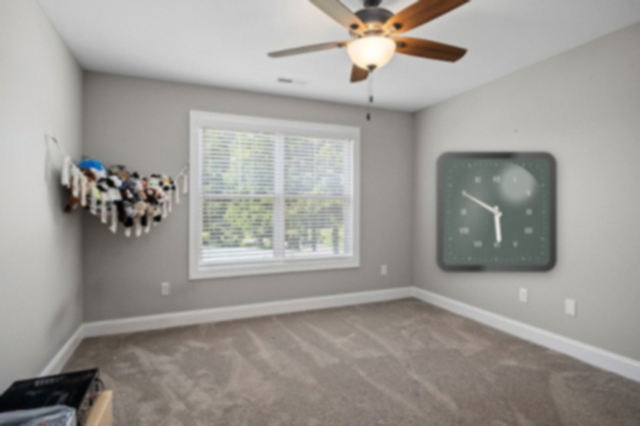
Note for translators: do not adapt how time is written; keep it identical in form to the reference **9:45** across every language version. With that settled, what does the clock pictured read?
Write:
**5:50**
